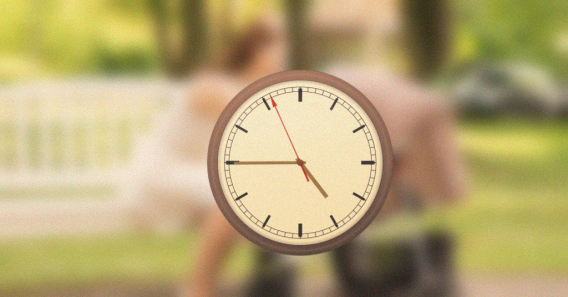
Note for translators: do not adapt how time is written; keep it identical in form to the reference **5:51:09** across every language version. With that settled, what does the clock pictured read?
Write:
**4:44:56**
